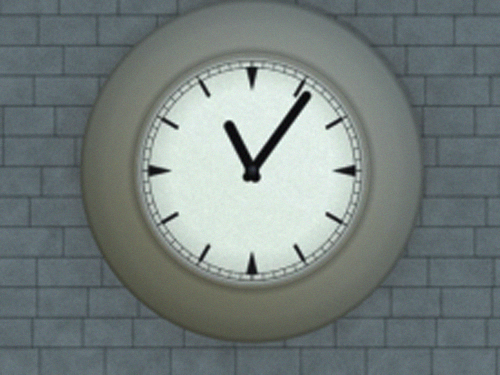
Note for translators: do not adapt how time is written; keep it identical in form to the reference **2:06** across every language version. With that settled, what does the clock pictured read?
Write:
**11:06**
